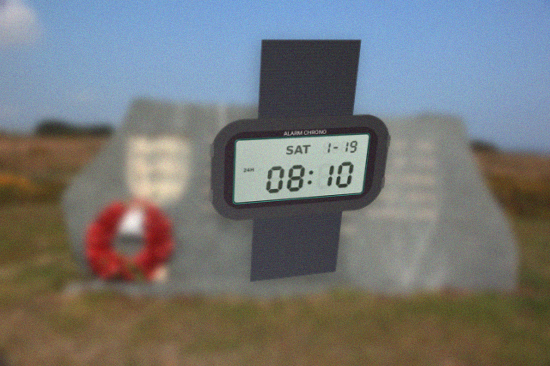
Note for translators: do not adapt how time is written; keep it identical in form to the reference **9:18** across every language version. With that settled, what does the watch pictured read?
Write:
**8:10**
